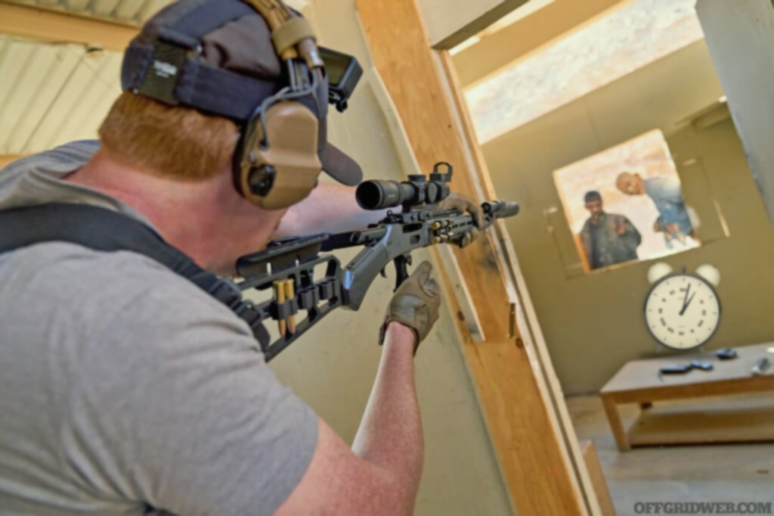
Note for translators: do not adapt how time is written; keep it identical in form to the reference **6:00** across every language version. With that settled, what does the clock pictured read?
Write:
**1:02**
